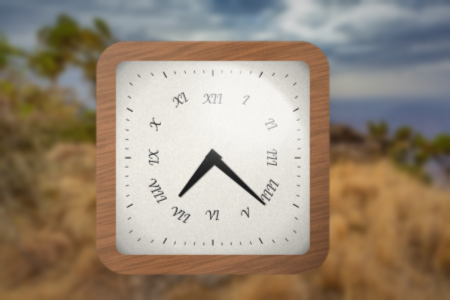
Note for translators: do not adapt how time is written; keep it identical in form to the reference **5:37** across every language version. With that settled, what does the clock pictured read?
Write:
**7:22**
